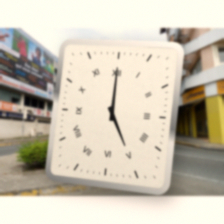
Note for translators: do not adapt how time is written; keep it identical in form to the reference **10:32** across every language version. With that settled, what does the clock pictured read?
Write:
**5:00**
